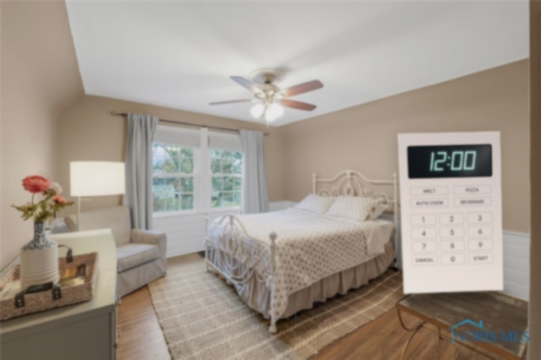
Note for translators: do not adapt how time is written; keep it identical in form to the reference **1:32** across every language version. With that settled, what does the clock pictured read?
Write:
**12:00**
